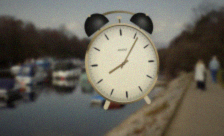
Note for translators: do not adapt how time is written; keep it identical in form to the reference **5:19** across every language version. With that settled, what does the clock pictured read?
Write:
**8:06**
